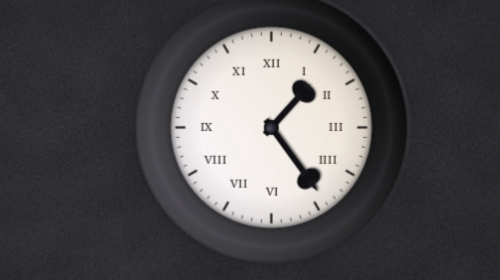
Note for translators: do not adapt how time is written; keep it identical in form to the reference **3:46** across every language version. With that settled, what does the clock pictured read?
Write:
**1:24**
